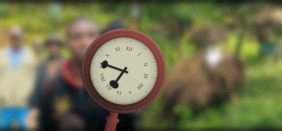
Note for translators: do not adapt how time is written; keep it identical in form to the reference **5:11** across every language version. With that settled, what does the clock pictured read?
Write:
**6:46**
